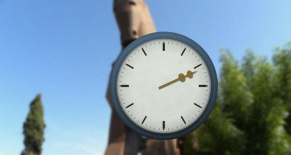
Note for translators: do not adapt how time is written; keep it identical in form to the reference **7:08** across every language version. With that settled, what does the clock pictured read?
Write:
**2:11**
